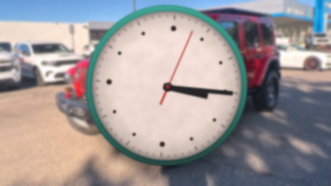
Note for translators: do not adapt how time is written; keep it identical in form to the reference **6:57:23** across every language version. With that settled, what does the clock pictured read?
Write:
**3:15:03**
